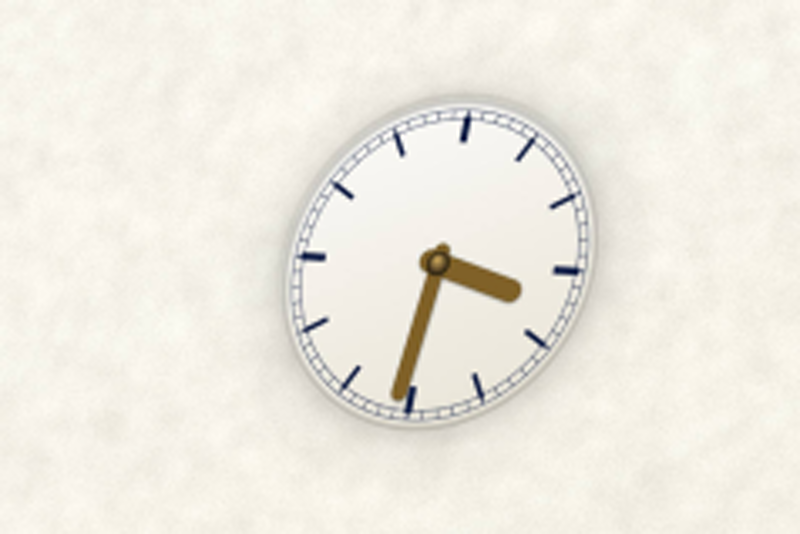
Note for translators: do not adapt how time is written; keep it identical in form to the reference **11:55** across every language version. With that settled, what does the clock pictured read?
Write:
**3:31**
